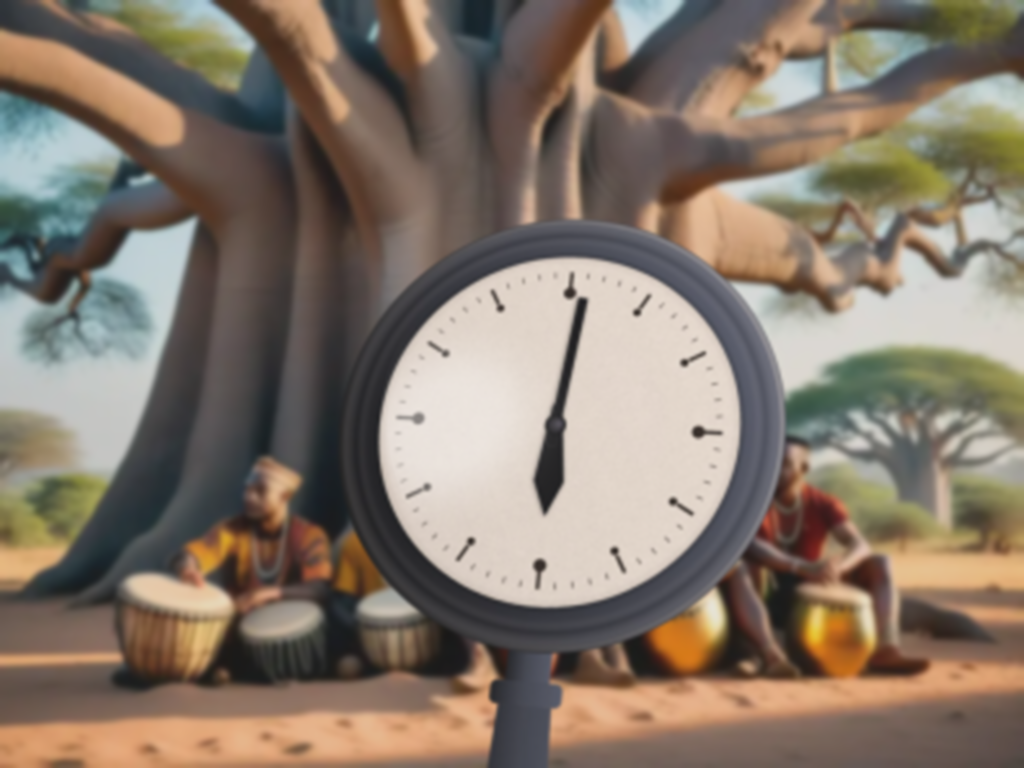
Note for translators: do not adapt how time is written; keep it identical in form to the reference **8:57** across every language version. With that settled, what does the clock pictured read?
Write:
**6:01**
